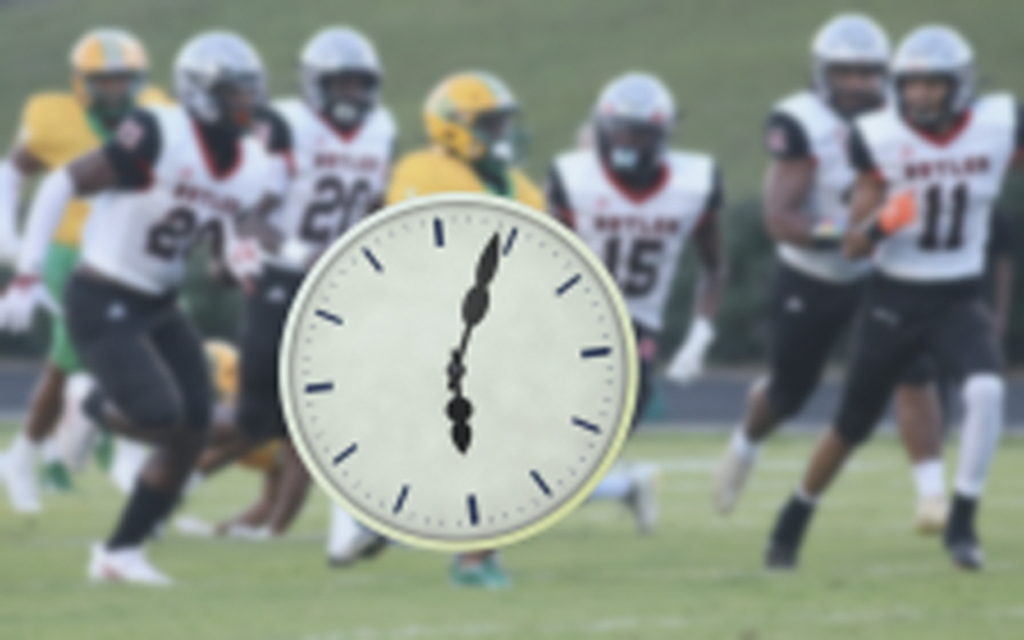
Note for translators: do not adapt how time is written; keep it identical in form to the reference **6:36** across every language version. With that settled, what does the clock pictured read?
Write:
**6:04**
